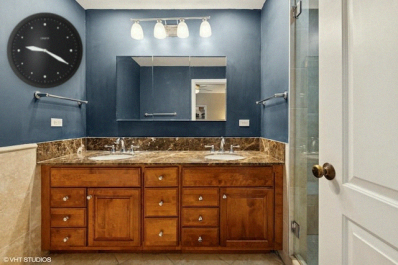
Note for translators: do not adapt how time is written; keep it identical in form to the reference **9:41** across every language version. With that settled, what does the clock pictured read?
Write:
**9:20**
